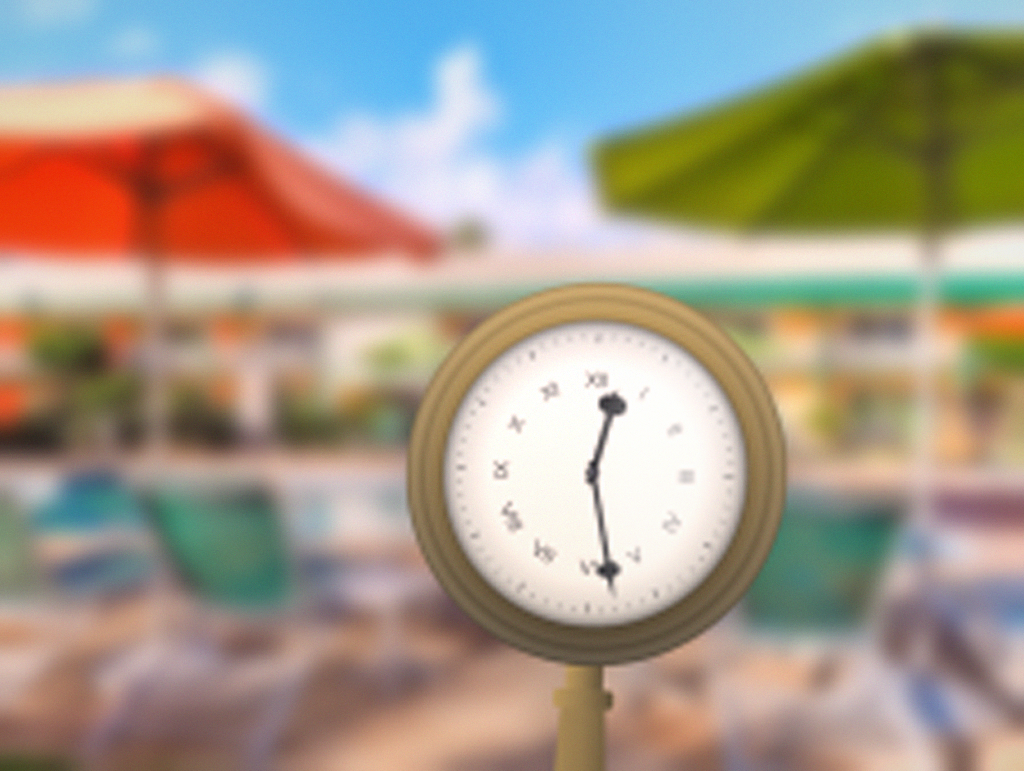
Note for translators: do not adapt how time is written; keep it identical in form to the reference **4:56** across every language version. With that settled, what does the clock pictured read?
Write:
**12:28**
